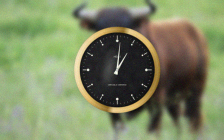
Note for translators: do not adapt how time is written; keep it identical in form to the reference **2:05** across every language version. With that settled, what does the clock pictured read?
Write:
**1:01**
